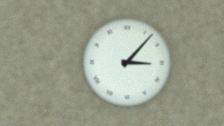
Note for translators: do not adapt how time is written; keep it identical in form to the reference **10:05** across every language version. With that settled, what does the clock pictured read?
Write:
**3:07**
